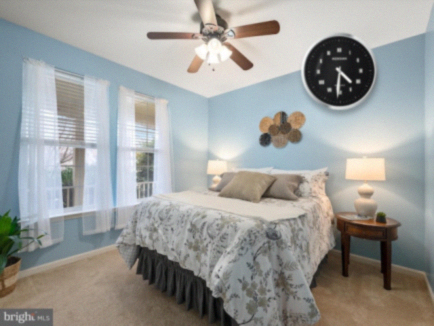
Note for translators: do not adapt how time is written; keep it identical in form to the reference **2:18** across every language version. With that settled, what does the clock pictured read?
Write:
**4:31**
